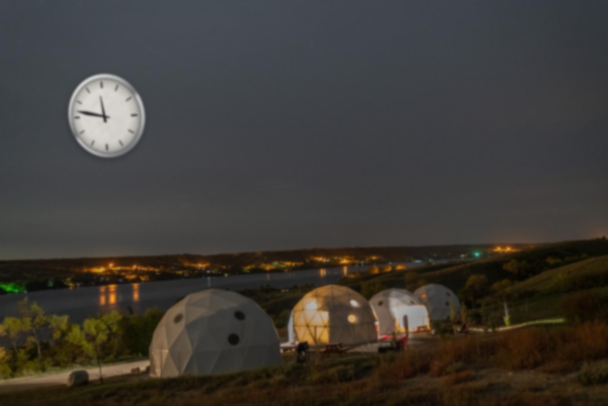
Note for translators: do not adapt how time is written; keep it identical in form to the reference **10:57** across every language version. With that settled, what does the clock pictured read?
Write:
**11:47**
